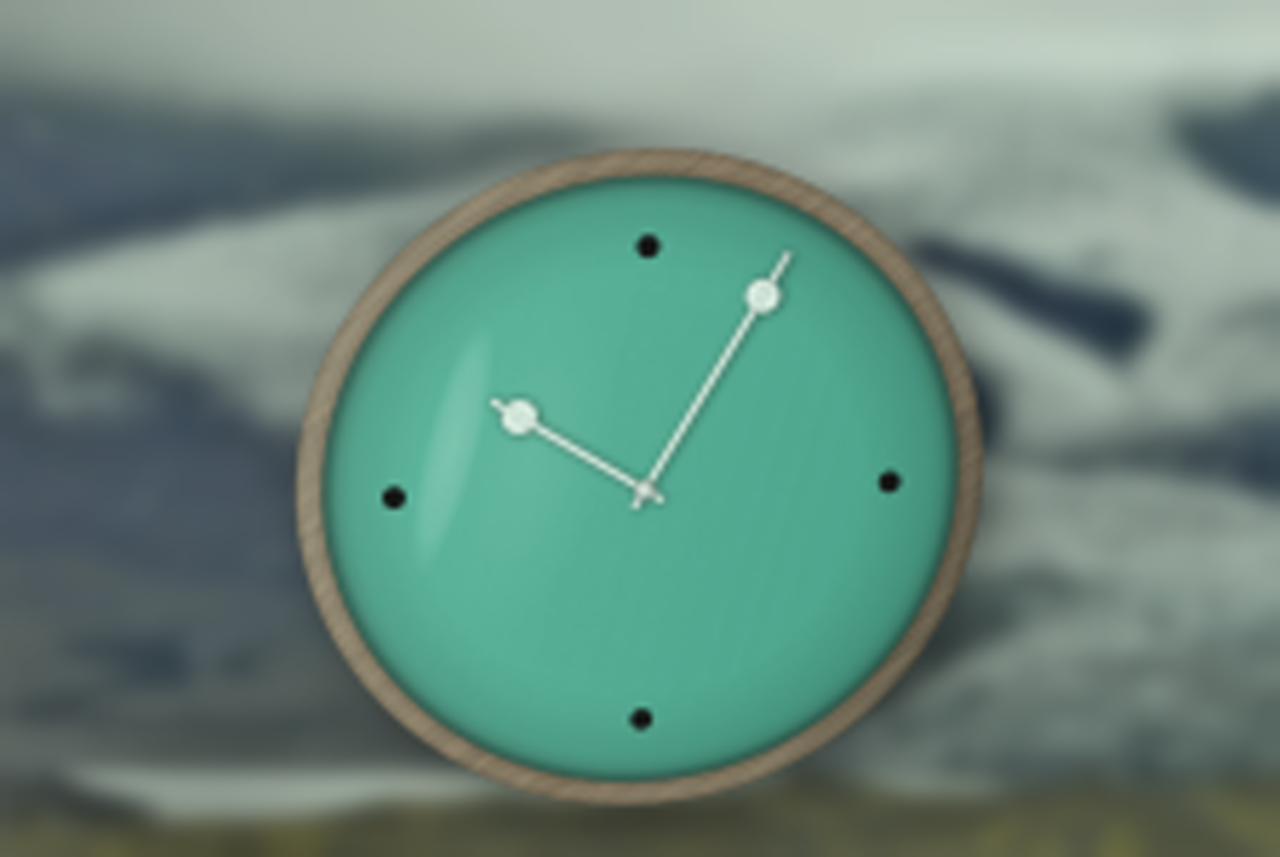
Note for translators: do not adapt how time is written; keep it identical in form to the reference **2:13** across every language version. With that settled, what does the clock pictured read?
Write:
**10:05**
